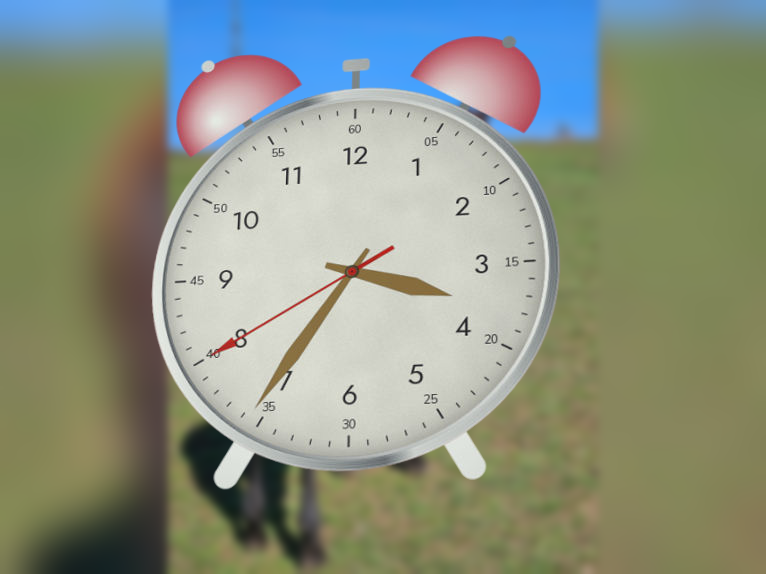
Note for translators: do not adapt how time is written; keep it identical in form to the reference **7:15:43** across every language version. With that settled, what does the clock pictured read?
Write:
**3:35:40**
